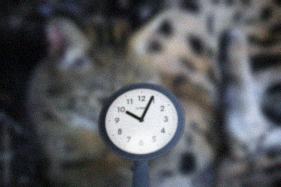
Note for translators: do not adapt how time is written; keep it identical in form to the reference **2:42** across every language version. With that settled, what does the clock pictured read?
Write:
**10:04**
